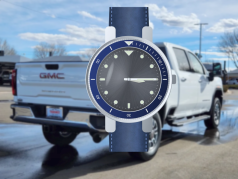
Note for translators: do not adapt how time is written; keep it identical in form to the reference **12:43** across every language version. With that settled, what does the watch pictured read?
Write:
**3:15**
